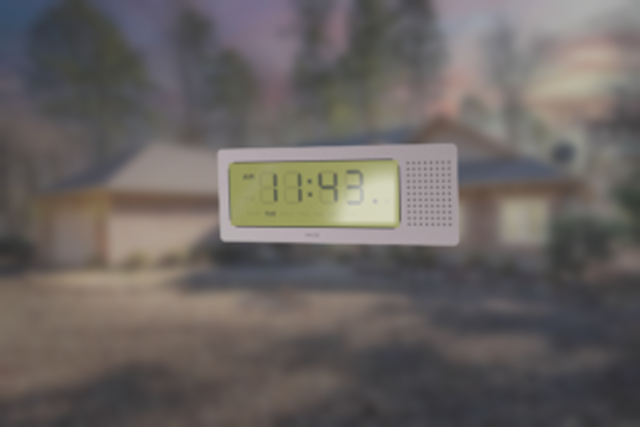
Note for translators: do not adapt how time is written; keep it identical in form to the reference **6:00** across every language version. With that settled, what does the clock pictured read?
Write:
**11:43**
